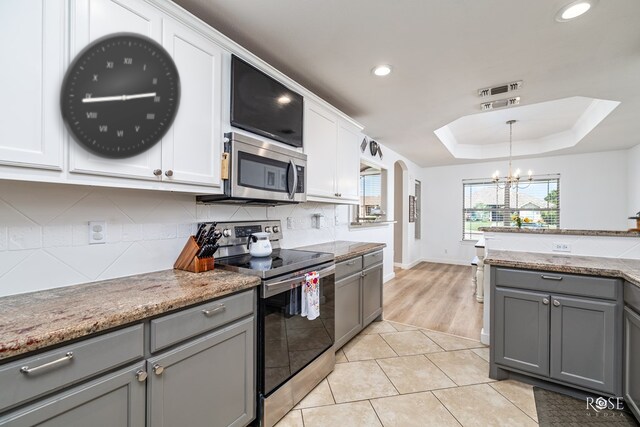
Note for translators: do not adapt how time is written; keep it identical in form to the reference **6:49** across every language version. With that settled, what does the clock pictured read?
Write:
**2:44**
